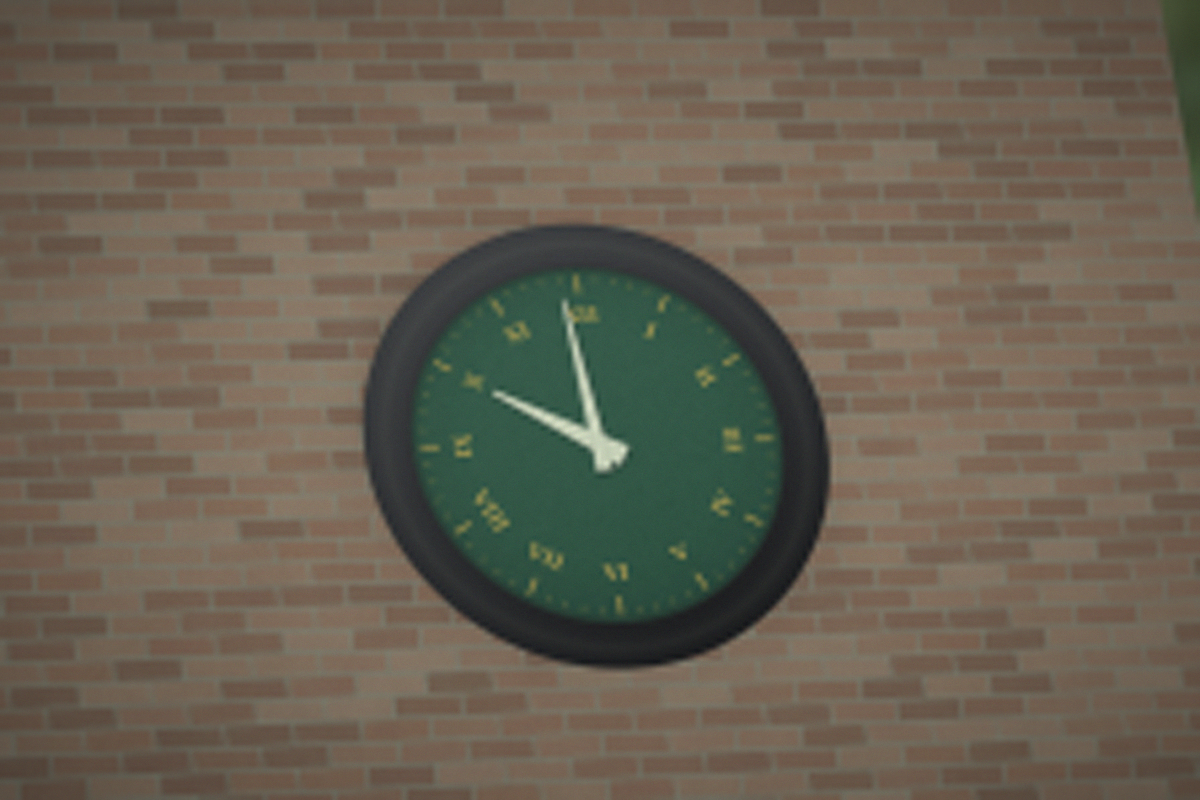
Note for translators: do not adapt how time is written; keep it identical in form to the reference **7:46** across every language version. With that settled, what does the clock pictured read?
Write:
**9:59**
